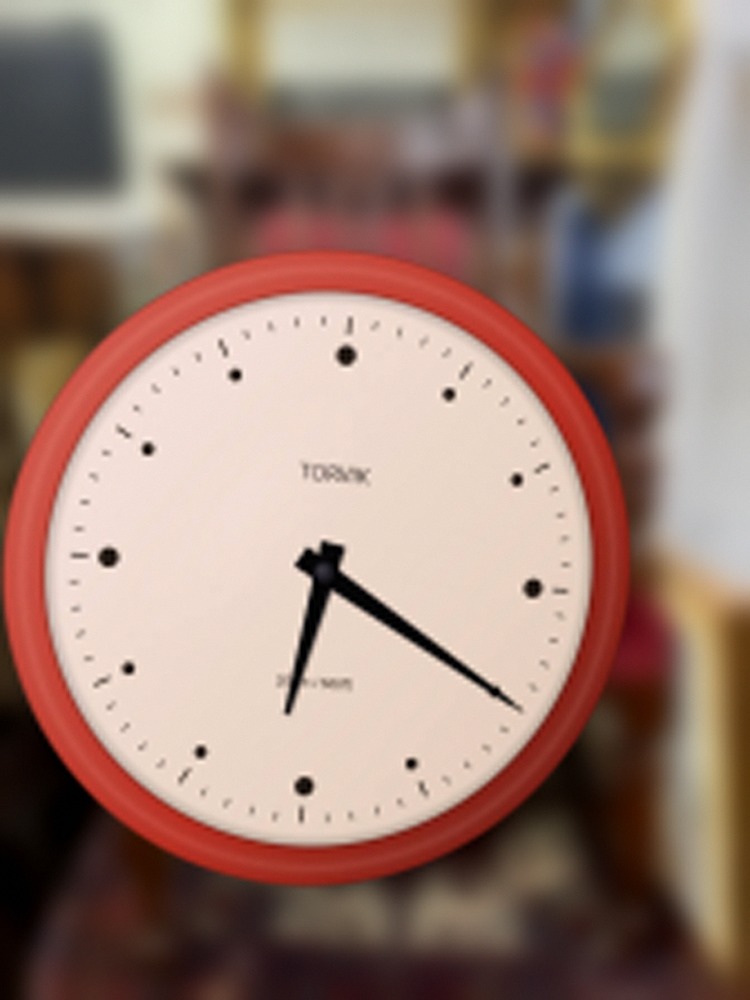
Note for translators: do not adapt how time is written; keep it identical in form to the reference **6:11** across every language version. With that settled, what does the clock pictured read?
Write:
**6:20**
